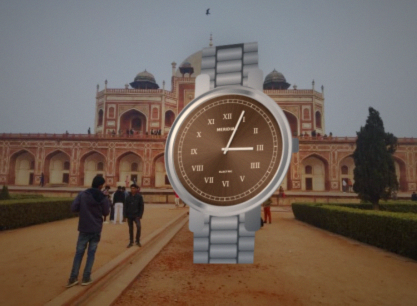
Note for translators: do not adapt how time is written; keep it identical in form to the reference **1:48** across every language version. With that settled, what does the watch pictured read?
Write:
**3:04**
